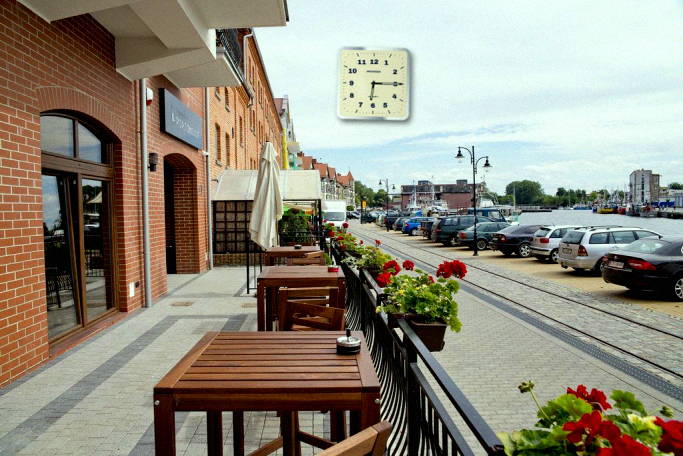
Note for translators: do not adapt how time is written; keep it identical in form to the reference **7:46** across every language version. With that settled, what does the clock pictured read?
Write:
**6:15**
